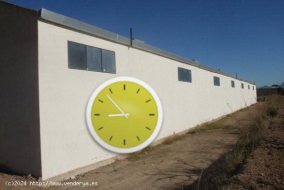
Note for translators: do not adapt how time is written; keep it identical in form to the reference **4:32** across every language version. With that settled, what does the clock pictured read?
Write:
**8:53**
